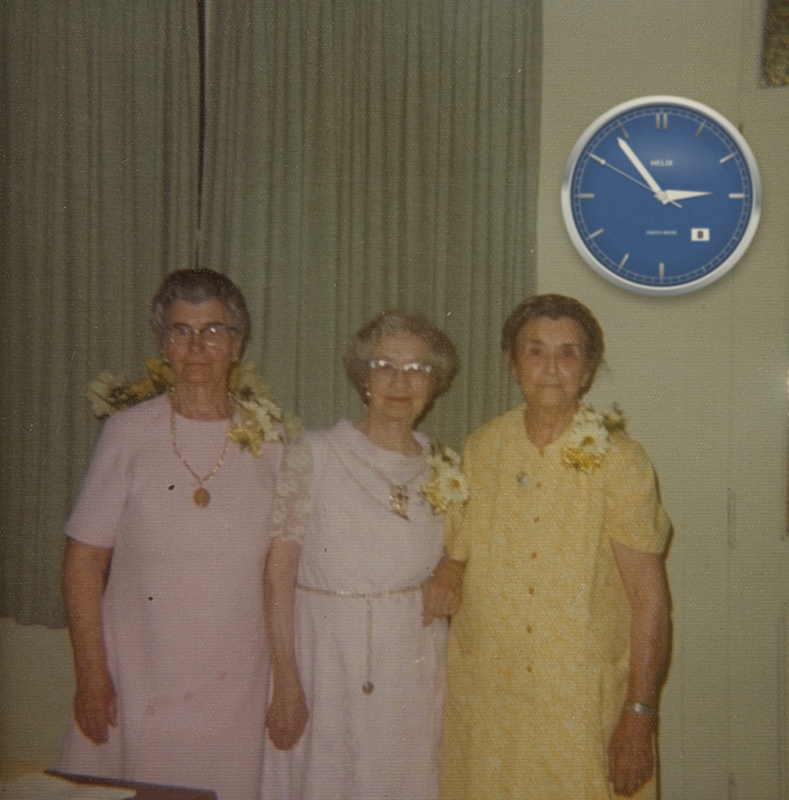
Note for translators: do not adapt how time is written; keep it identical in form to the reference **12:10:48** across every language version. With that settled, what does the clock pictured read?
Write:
**2:53:50**
